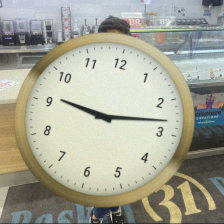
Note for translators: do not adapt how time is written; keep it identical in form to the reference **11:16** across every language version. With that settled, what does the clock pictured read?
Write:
**9:13**
